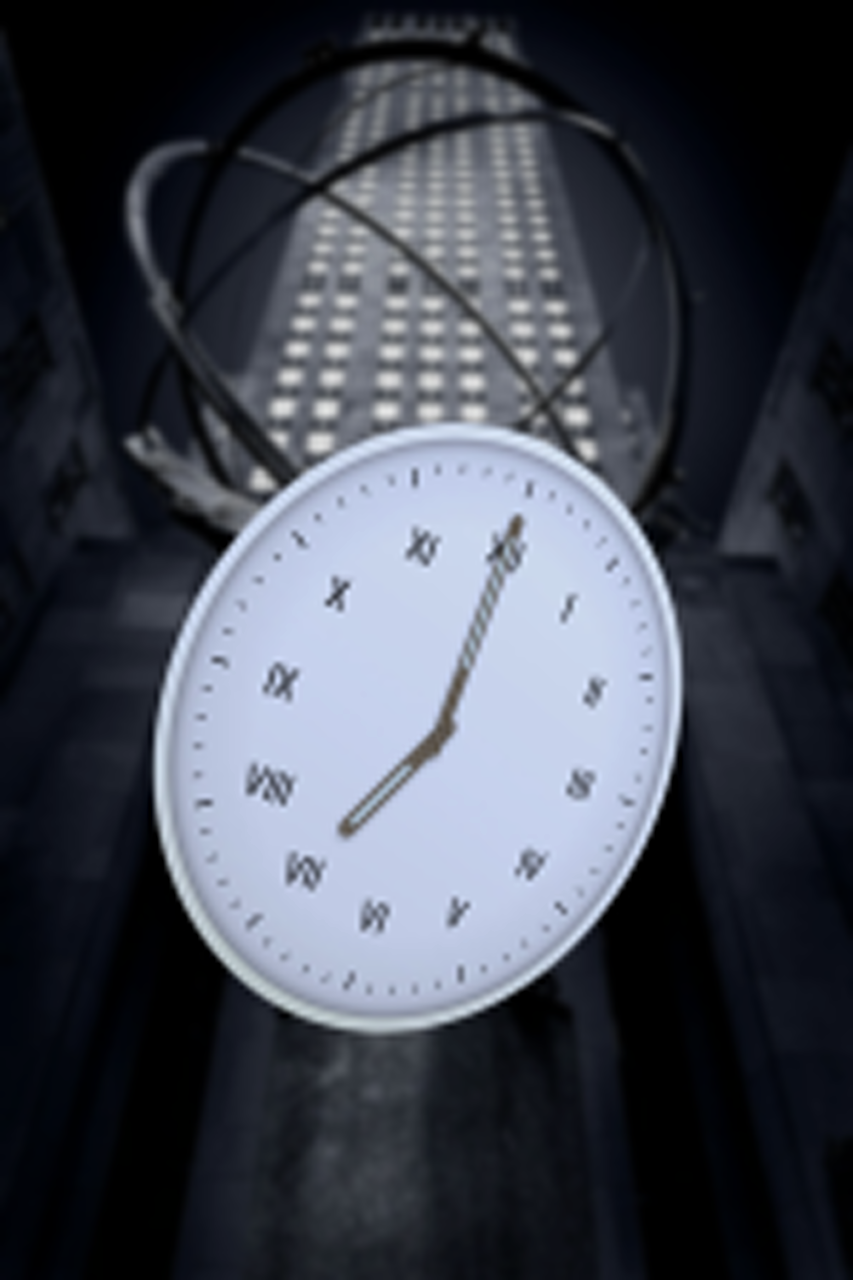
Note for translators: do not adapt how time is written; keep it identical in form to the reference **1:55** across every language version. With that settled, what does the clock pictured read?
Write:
**7:00**
